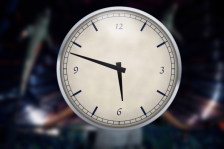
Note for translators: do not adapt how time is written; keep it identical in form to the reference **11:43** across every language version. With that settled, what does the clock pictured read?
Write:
**5:48**
